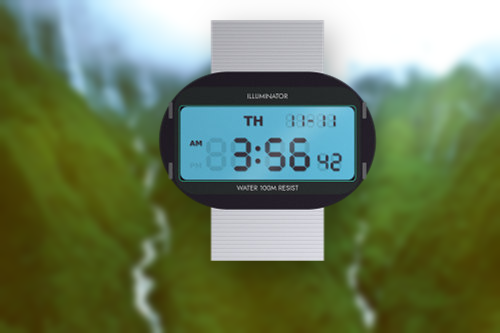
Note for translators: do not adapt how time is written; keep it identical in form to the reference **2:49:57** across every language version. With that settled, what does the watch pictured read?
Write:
**3:56:42**
